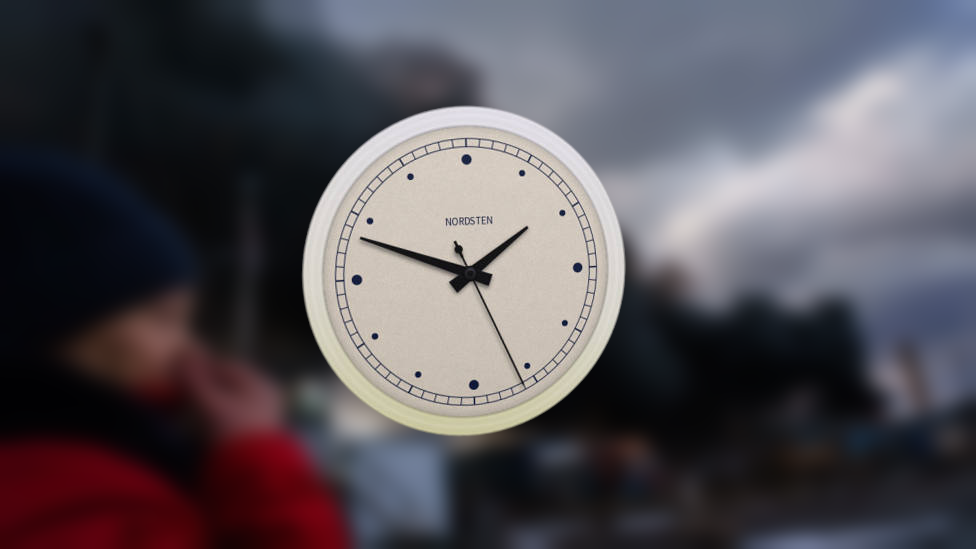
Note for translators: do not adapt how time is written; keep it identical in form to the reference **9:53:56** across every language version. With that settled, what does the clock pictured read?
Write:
**1:48:26**
